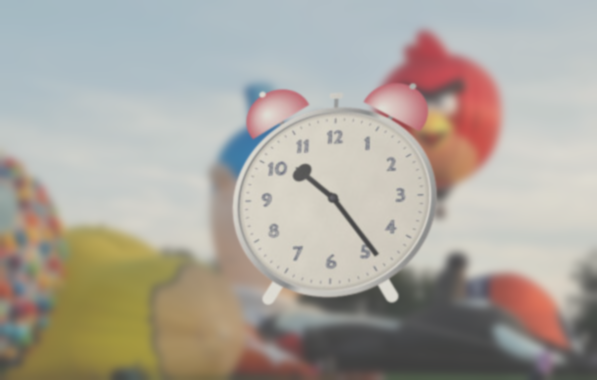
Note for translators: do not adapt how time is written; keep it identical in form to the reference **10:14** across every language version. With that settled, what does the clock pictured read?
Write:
**10:24**
